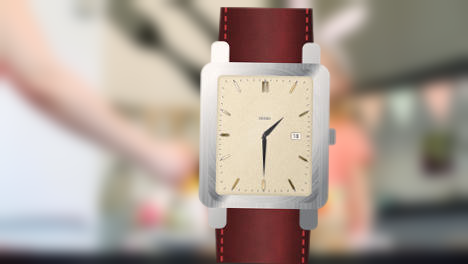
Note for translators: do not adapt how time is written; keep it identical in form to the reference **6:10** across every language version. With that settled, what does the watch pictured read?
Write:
**1:30**
